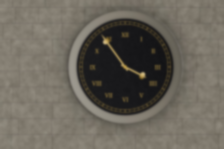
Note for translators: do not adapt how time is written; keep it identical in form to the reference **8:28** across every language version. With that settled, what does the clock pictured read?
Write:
**3:54**
